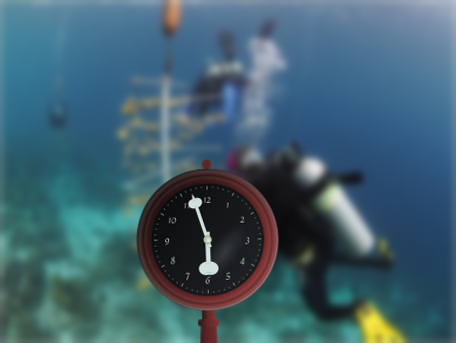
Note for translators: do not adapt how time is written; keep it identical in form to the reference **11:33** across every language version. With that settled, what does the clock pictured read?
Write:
**5:57**
